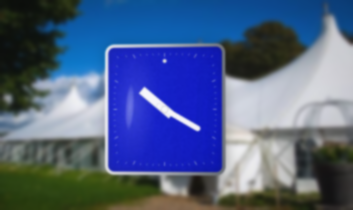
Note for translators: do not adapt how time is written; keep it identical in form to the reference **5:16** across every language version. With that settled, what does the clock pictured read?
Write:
**10:20**
